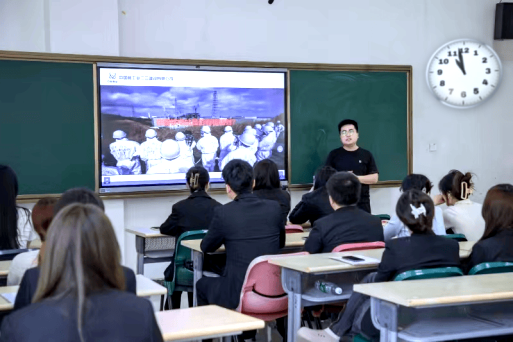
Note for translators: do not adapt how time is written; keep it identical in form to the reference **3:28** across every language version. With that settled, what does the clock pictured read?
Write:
**10:58**
